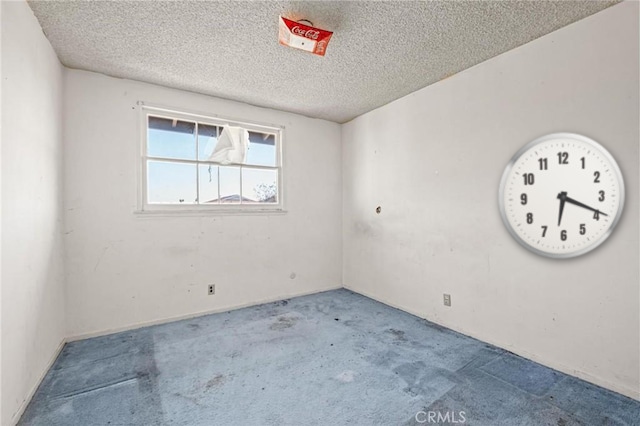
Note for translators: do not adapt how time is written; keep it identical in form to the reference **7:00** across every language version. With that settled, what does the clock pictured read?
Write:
**6:19**
